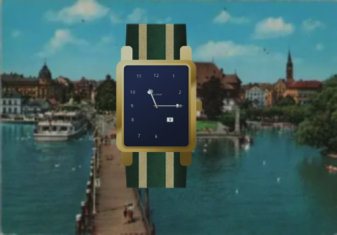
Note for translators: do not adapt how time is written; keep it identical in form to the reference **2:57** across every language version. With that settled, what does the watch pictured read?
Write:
**11:15**
